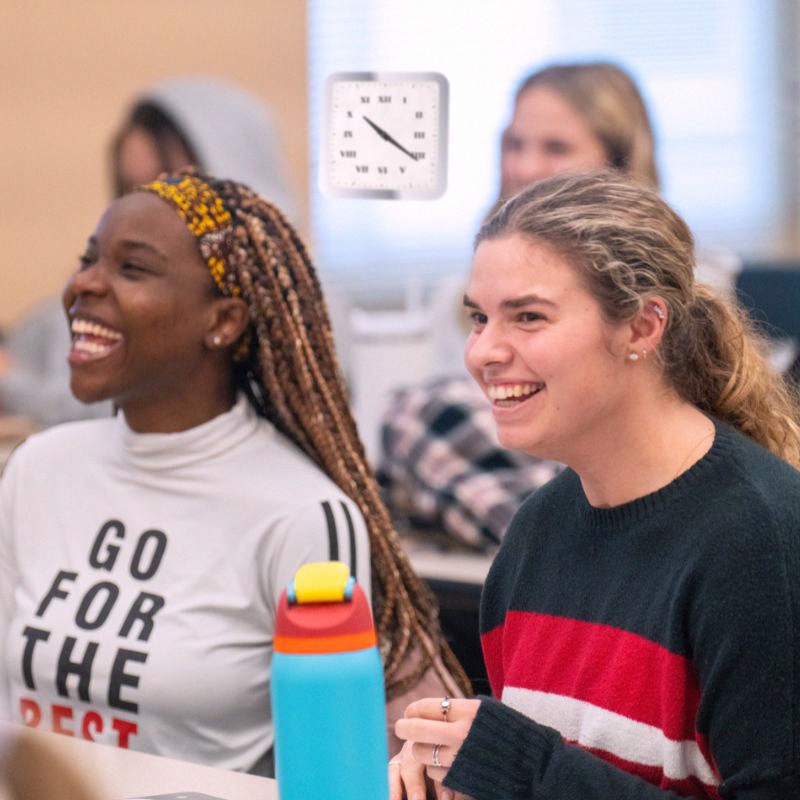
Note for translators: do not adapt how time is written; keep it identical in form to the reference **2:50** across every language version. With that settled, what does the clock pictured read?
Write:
**10:21**
